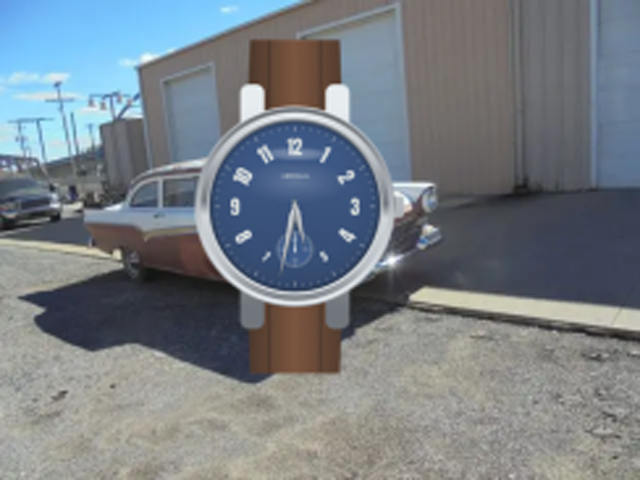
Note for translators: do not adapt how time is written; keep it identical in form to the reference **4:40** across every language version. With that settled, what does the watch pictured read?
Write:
**5:32**
